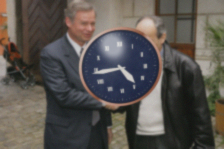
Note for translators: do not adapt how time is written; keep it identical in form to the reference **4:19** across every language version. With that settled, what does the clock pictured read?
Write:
**4:44**
